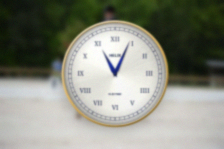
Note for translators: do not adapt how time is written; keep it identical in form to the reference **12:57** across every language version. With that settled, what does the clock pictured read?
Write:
**11:04**
